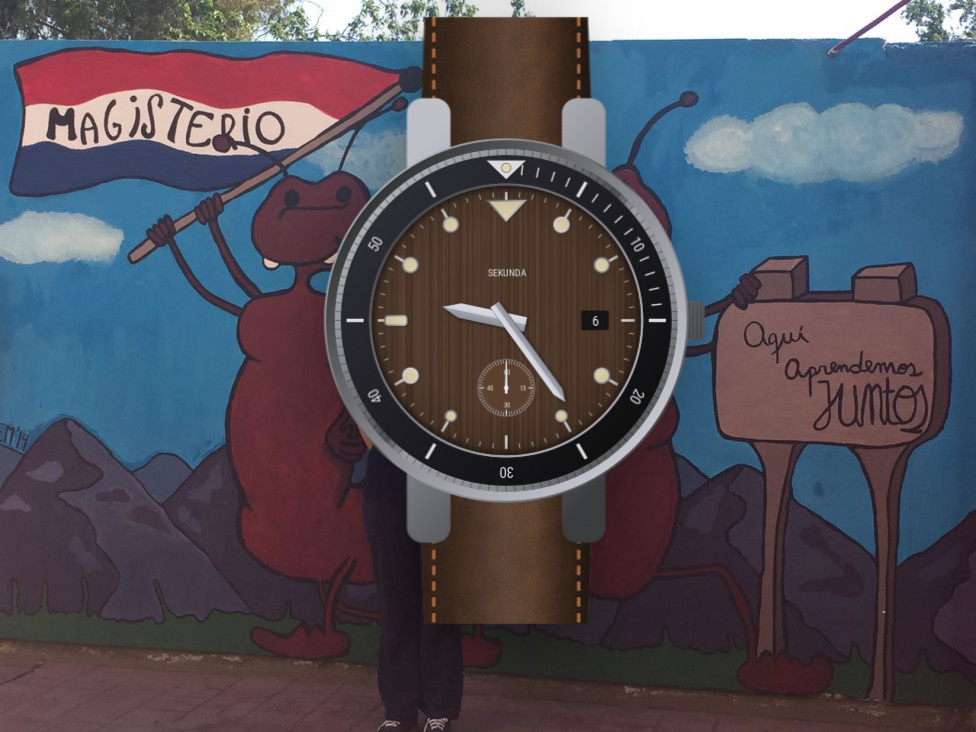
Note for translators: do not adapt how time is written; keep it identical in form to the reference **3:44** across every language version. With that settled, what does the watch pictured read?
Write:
**9:24**
